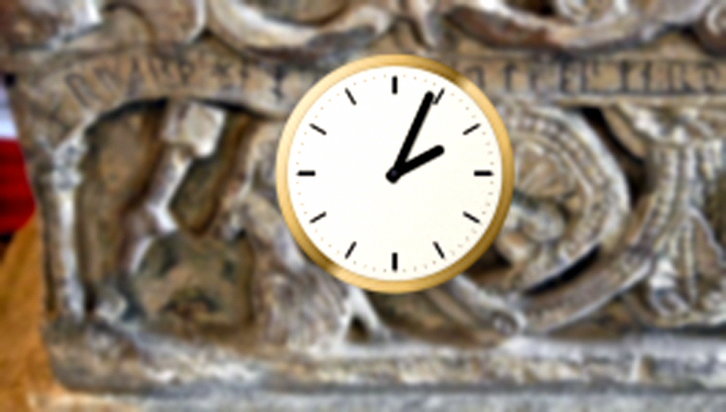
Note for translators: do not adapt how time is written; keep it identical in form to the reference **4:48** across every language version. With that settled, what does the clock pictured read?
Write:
**2:04**
